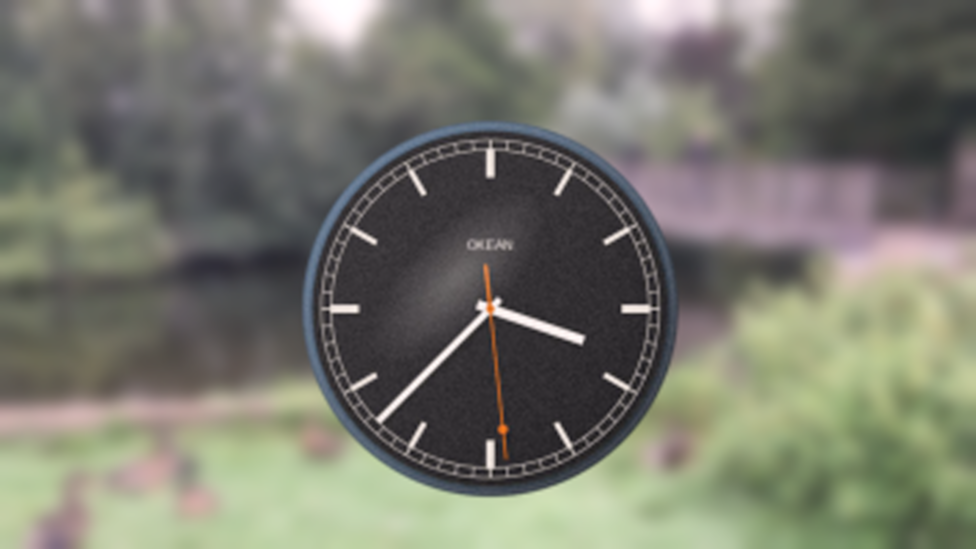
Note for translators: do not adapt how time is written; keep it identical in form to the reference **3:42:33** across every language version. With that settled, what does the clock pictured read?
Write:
**3:37:29**
